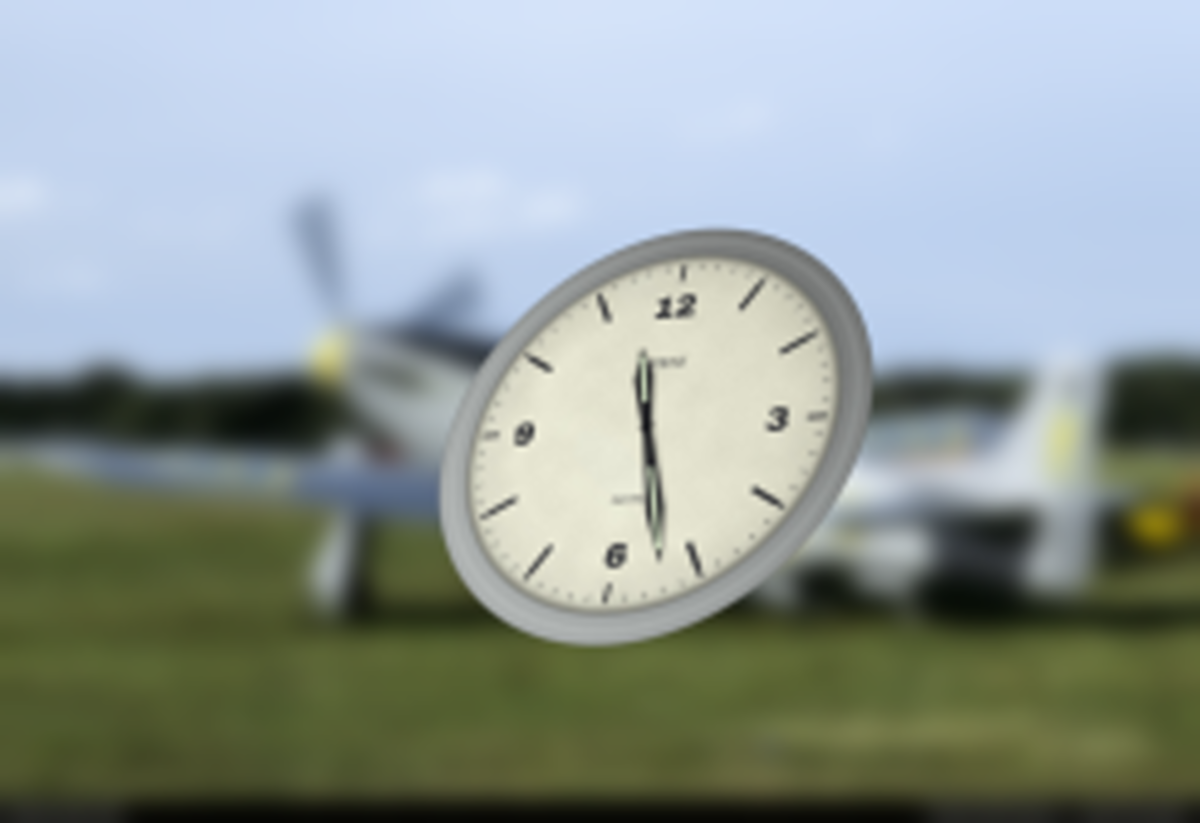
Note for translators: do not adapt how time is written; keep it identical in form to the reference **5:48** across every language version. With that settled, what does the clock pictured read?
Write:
**11:27**
